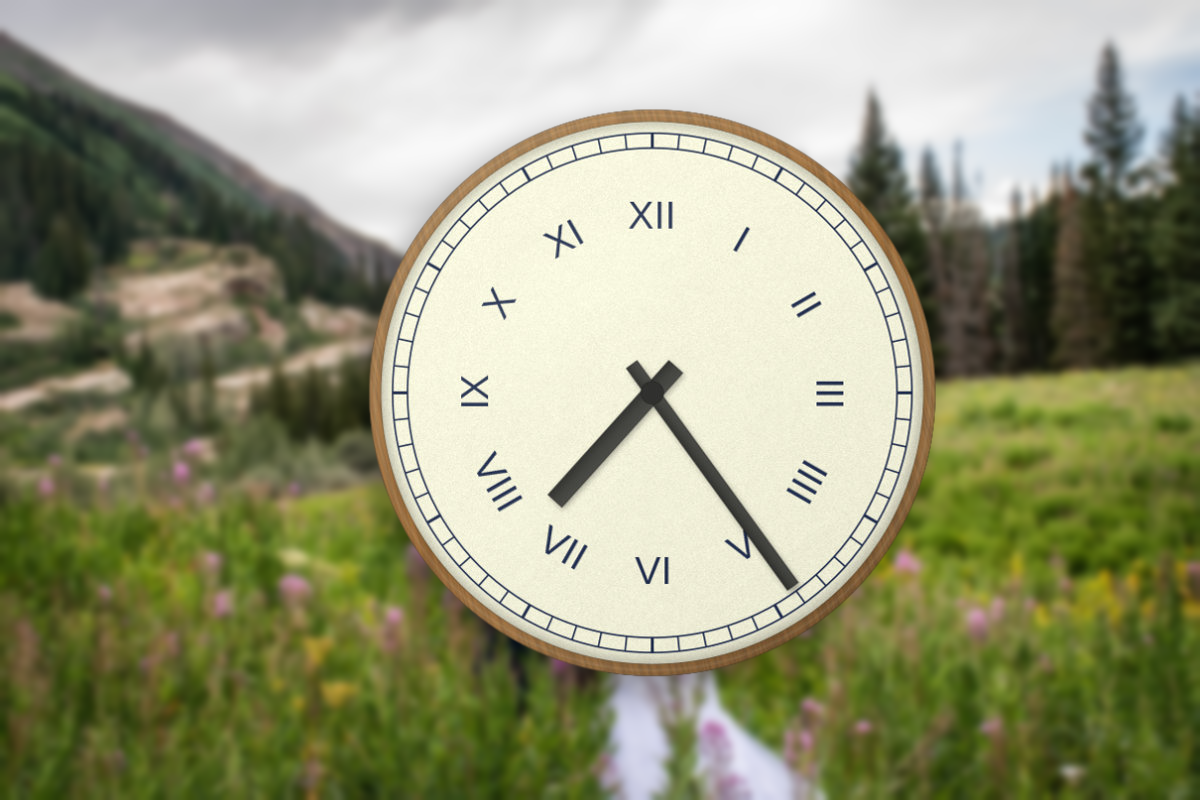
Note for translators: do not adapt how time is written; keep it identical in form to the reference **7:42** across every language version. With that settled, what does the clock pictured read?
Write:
**7:24**
